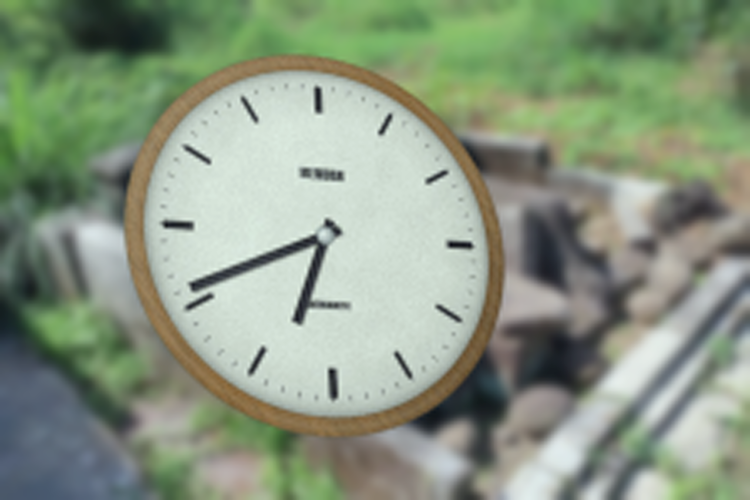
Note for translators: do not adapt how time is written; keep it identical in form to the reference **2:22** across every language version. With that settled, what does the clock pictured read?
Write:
**6:41**
